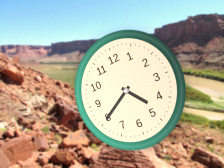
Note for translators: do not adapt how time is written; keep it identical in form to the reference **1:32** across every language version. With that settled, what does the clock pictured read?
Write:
**4:40**
